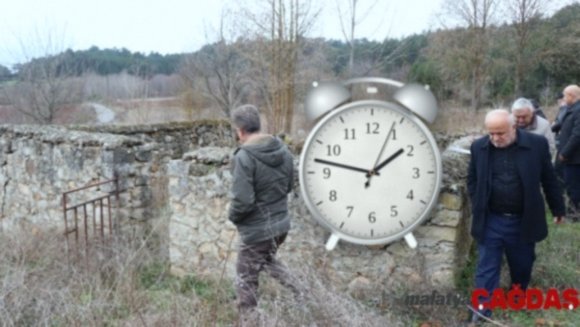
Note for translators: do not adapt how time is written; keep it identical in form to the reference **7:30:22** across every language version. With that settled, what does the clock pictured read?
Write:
**1:47:04**
